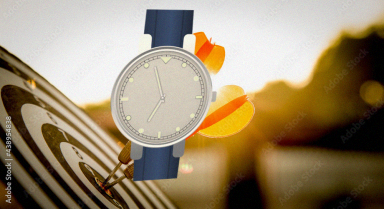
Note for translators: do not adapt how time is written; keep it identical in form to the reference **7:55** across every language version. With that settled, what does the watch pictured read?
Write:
**6:57**
